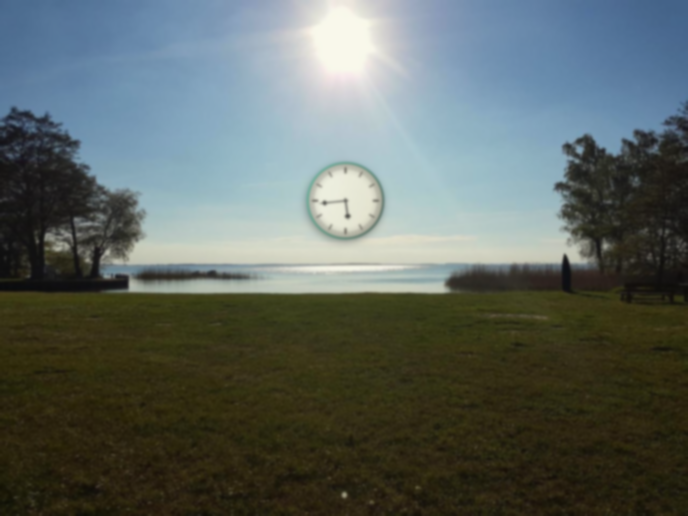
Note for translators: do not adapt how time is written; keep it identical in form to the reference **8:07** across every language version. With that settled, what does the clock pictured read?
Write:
**5:44**
